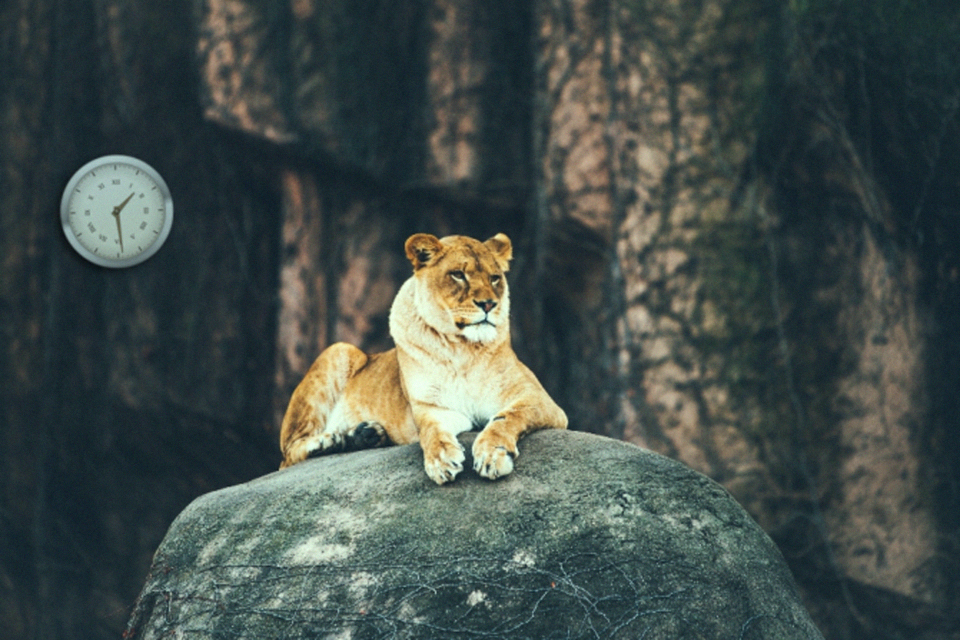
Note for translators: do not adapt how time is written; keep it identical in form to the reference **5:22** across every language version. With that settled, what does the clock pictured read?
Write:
**1:29**
